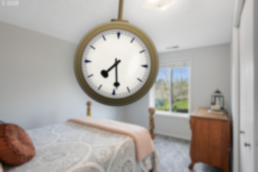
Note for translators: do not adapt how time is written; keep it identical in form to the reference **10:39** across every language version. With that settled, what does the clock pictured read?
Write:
**7:29**
